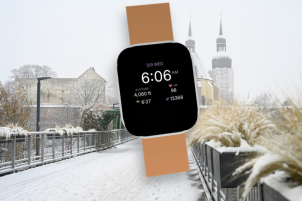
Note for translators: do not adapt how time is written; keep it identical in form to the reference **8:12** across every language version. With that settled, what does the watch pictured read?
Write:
**6:06**
